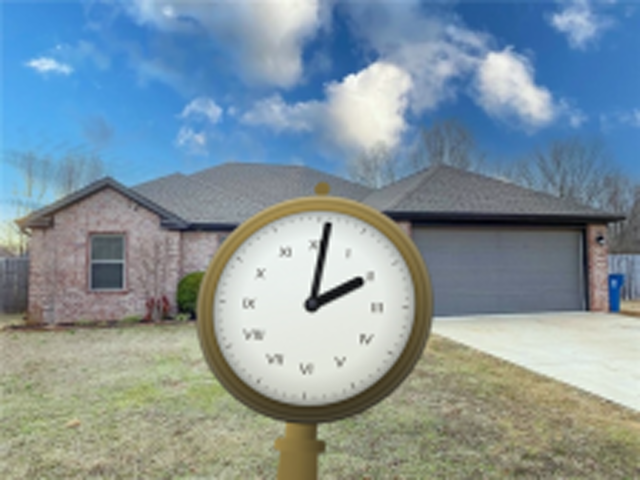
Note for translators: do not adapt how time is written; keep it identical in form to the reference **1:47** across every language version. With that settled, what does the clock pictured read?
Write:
**2:01**
